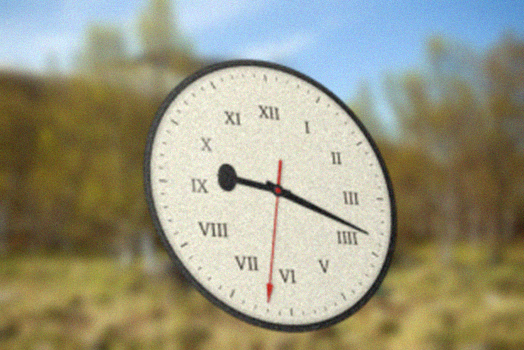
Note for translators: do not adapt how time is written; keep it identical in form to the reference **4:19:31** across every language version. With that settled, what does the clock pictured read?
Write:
**9:18:32**
